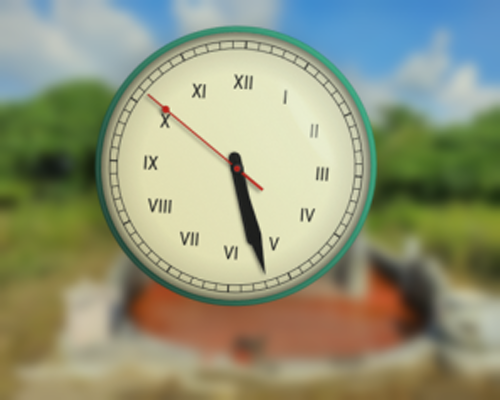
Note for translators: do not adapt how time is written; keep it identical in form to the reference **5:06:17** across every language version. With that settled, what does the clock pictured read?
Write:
**5:26:51**
